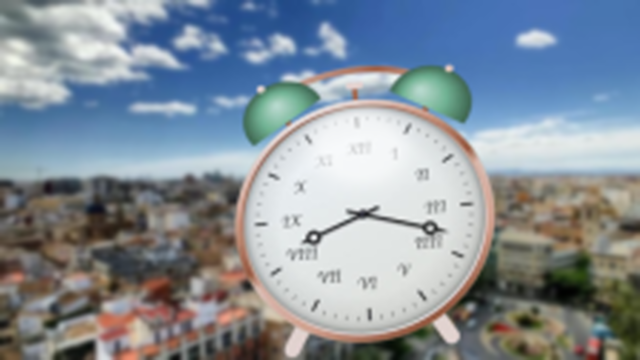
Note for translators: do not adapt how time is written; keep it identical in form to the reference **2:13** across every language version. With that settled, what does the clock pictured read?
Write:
**8:18**
